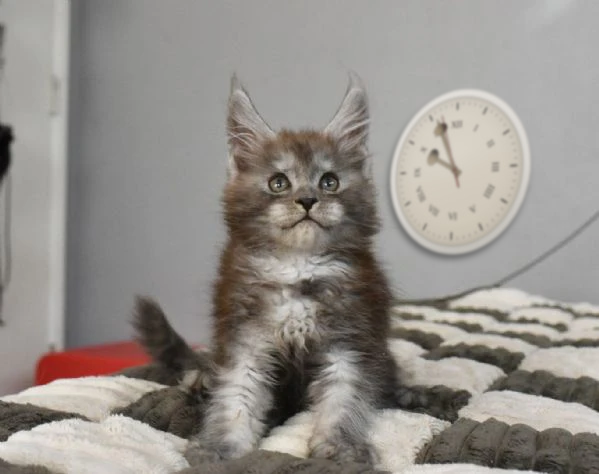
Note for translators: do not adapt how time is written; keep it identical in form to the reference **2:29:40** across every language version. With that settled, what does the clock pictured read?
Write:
**9:55:57**
